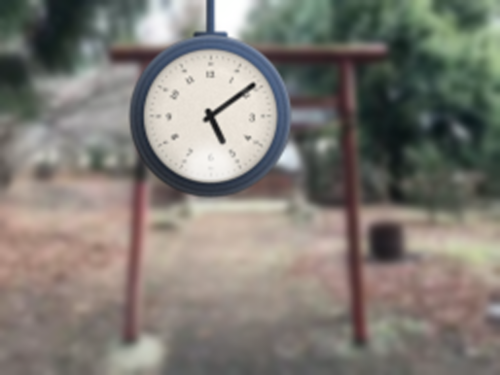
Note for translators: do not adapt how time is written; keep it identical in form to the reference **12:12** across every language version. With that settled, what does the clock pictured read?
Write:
**5:09**
